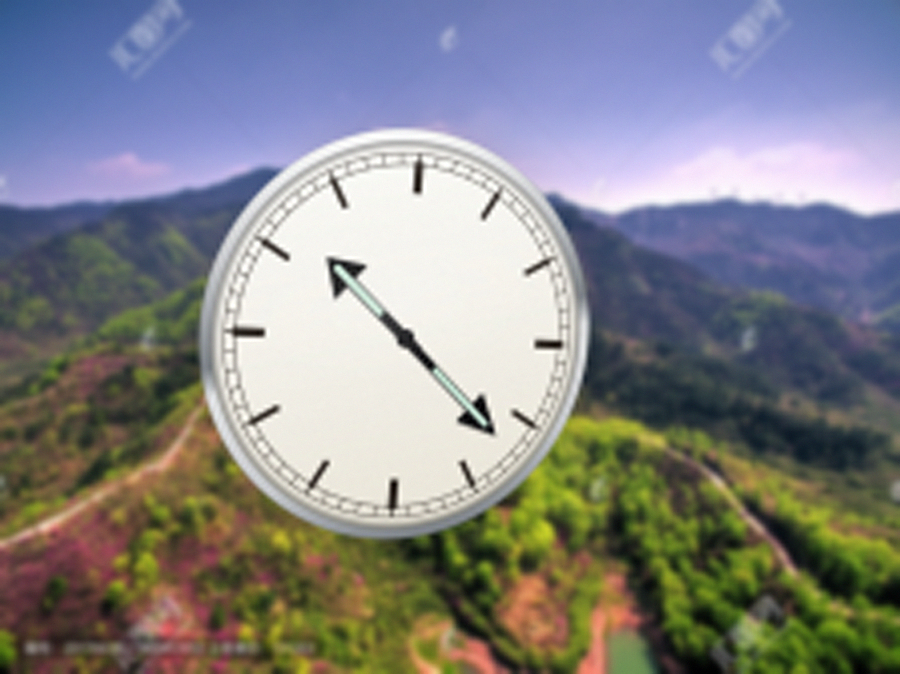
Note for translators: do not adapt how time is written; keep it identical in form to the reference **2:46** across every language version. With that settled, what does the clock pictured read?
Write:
**10:22**
